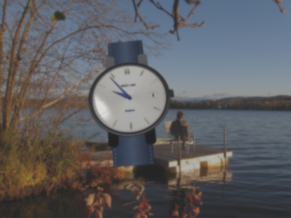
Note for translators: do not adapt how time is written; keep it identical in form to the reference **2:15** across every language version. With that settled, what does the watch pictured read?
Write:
**9:54**
